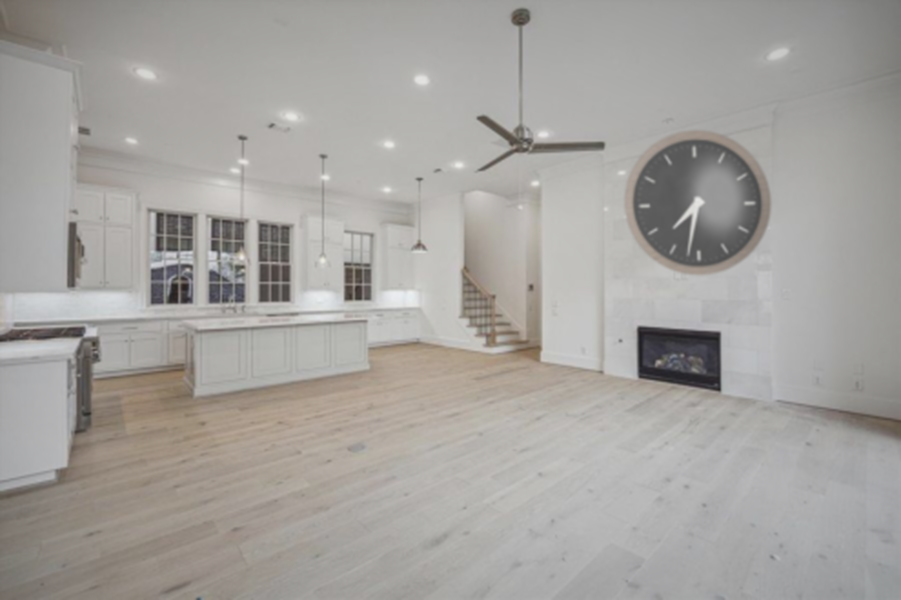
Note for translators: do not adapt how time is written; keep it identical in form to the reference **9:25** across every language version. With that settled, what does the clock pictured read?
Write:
**7:32**
